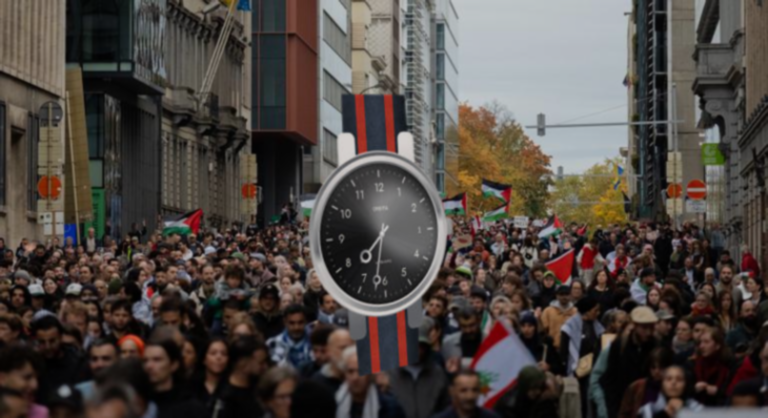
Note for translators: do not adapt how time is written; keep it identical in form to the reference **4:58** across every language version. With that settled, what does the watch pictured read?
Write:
**7:32**
